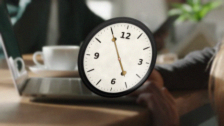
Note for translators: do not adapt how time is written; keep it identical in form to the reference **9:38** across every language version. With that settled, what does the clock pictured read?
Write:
**4:55**
